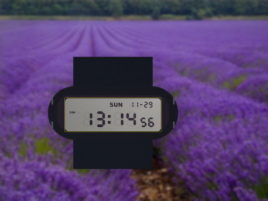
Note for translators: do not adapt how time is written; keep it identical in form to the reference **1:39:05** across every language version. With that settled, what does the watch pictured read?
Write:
**13:14:56**
